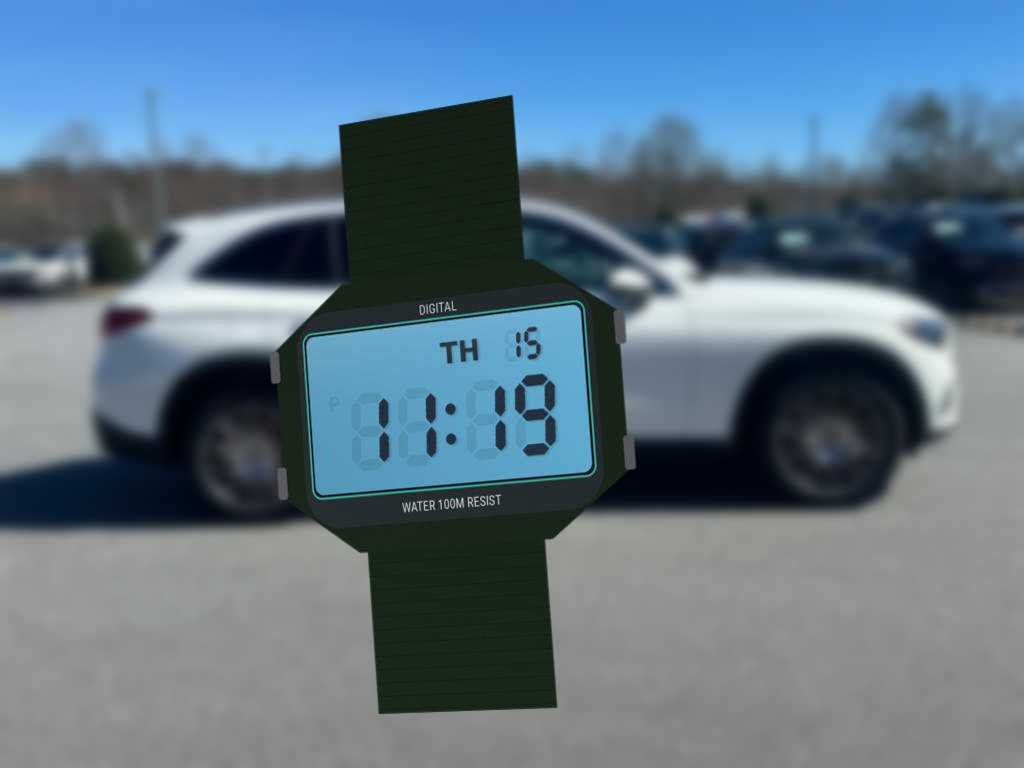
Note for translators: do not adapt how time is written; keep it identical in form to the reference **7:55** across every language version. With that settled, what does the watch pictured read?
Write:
**11:19**
